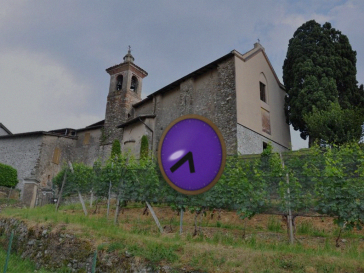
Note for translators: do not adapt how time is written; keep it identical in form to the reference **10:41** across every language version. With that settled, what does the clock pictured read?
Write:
**5:39**
